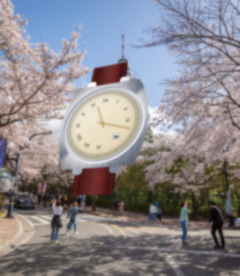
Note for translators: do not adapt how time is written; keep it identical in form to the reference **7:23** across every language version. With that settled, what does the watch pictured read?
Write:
**11:18**
